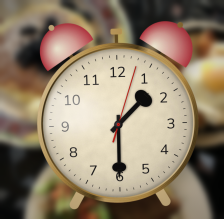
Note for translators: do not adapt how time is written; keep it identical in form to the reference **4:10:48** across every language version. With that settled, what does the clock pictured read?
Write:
**1:30:03**
